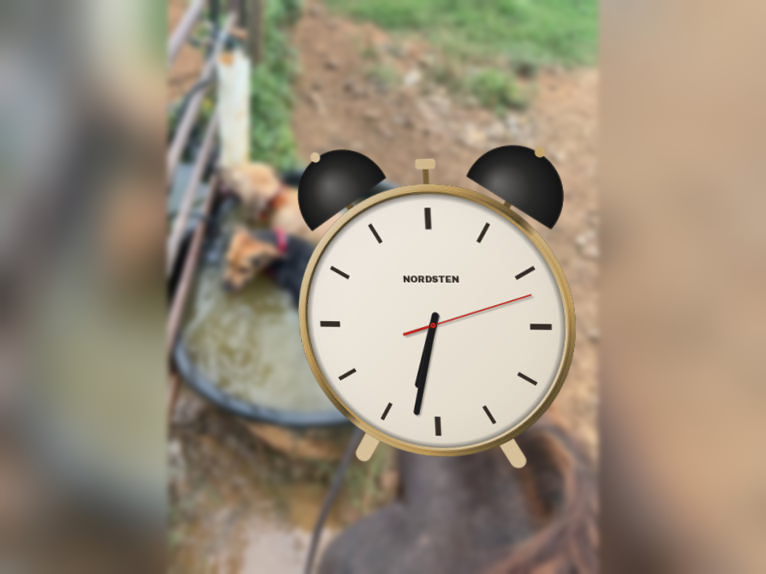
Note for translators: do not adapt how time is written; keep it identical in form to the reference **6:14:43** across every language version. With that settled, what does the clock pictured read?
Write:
**6:32:12**
